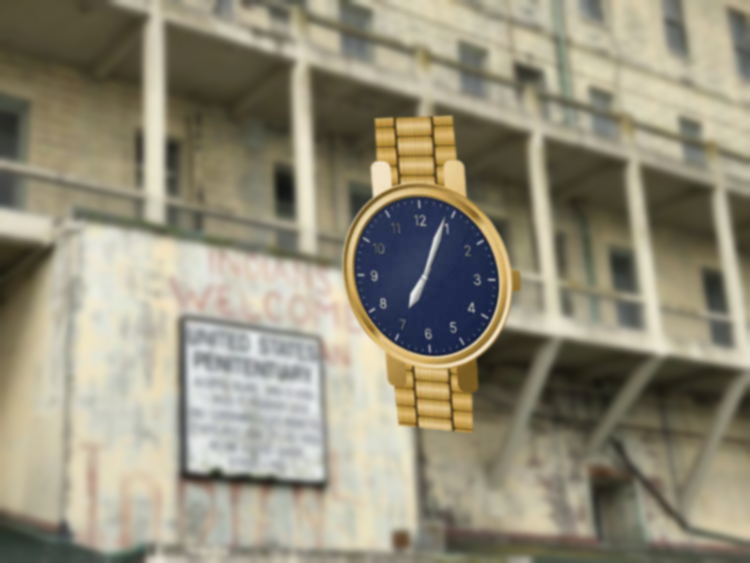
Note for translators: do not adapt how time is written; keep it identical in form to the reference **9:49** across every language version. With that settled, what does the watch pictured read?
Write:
**7:04**
